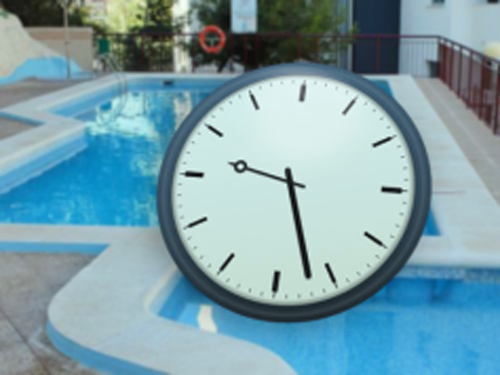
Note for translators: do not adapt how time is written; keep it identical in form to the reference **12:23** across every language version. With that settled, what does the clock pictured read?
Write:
**9:27**
